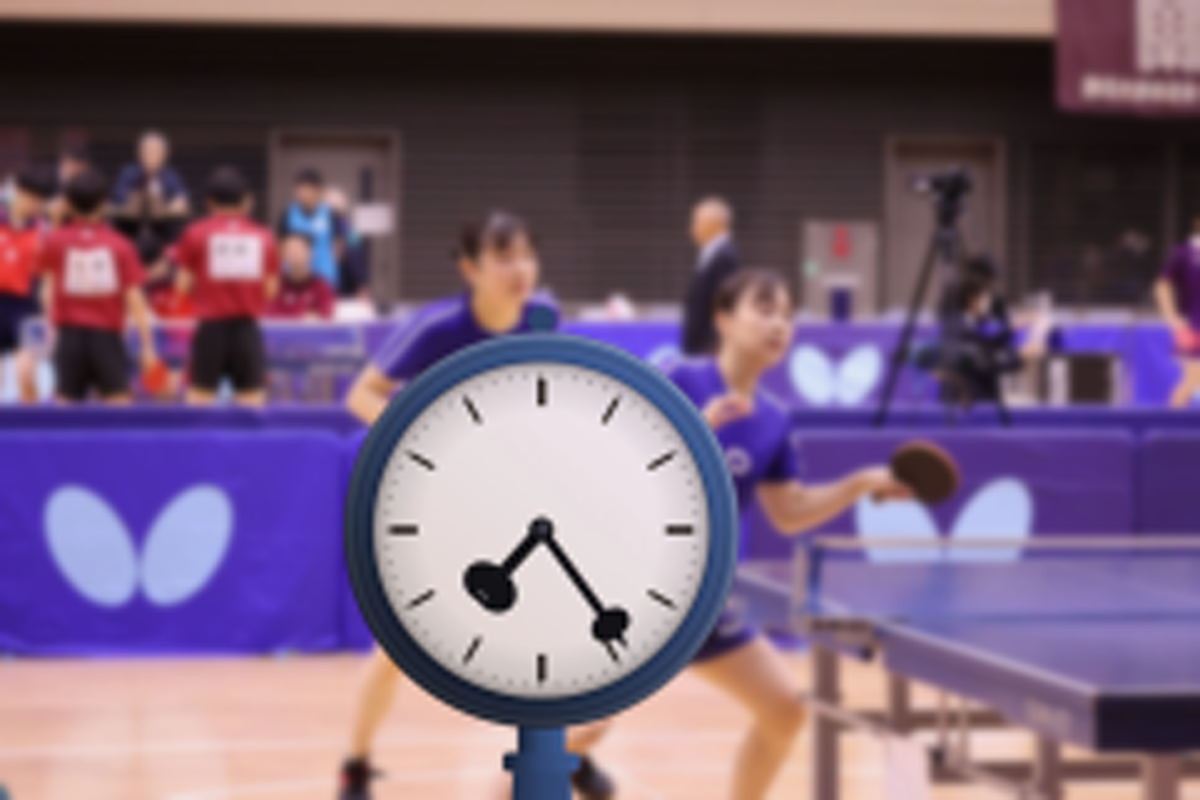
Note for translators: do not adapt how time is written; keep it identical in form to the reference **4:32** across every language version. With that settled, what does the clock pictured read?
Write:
**7:24**
